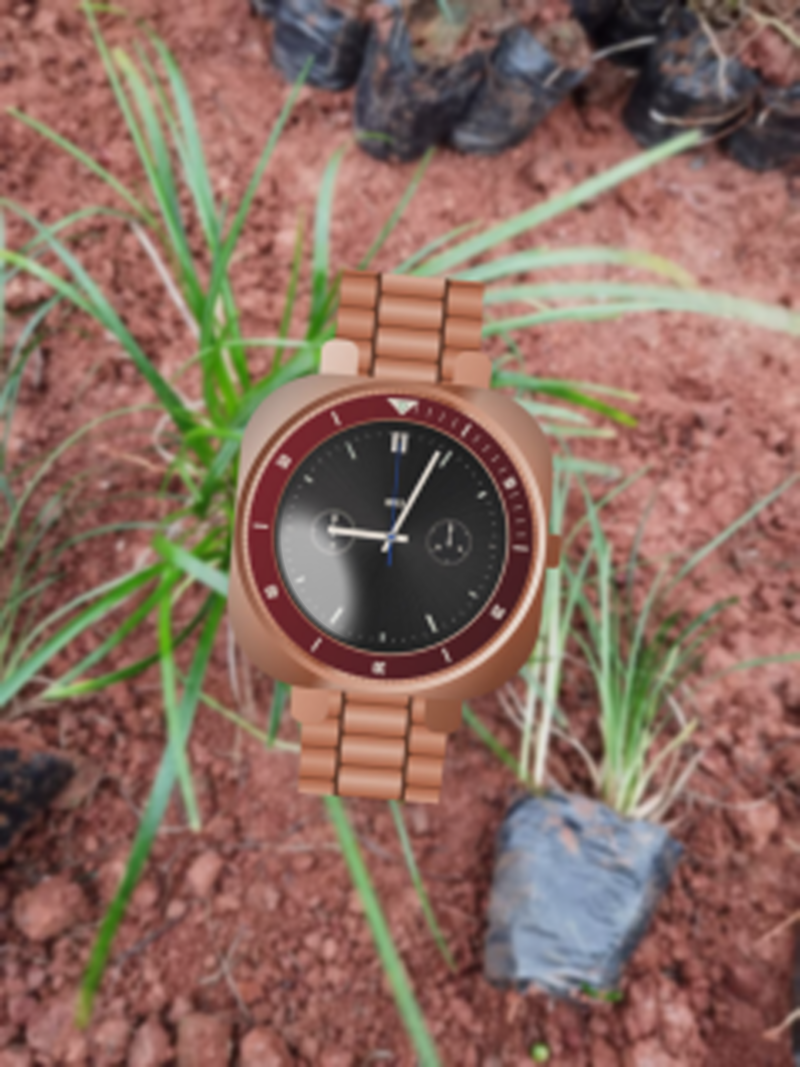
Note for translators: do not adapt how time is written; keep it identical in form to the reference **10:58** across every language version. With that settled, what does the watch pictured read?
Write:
**9:04**
